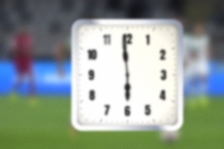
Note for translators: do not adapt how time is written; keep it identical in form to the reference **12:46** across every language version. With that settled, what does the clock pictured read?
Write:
**5:59**
